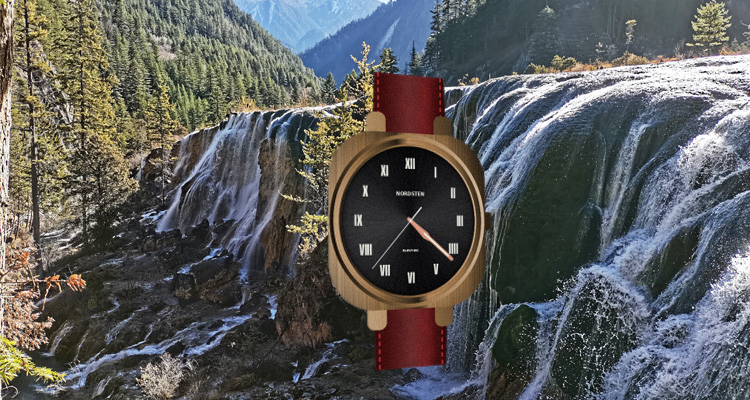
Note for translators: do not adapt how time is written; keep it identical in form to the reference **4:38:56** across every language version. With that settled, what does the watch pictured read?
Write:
**4:21:37**
